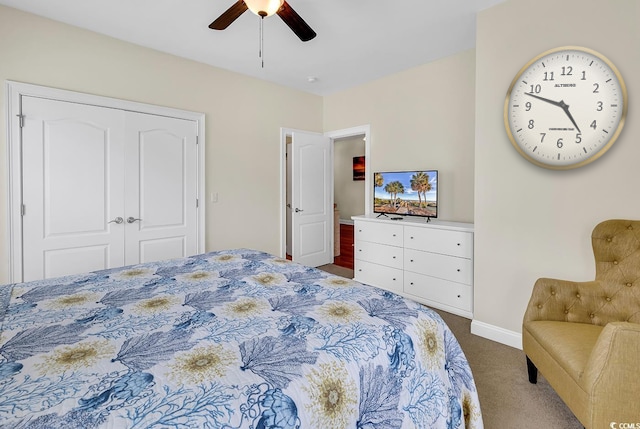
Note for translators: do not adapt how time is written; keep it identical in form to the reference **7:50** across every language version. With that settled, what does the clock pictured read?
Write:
**4:48**
